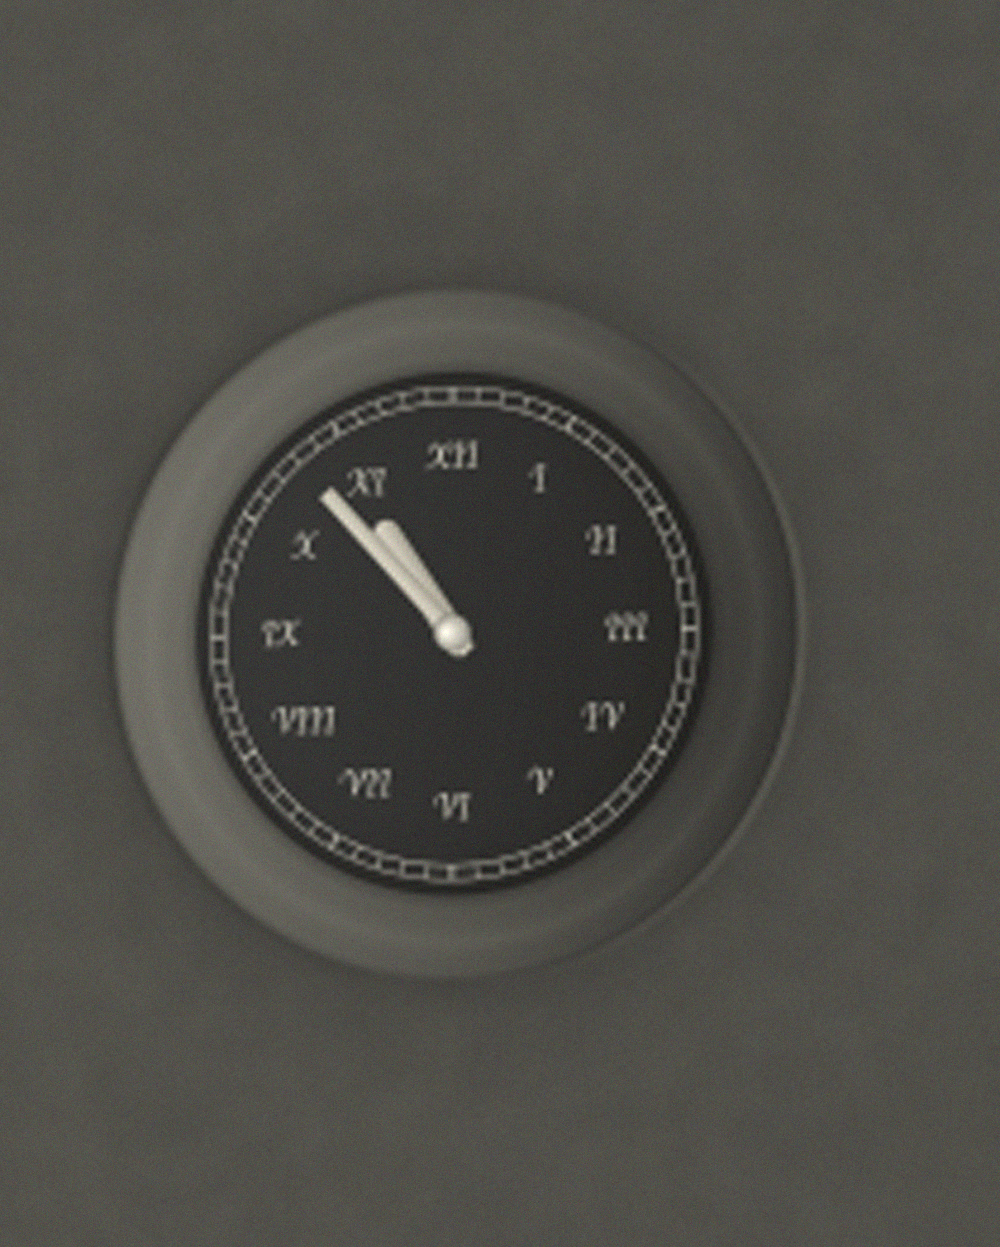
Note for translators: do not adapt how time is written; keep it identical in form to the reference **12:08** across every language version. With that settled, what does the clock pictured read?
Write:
**10:53**
